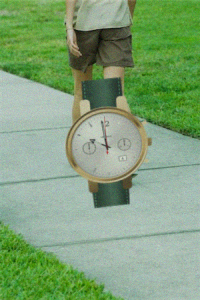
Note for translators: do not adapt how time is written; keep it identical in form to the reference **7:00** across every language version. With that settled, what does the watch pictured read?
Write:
**9:59**
